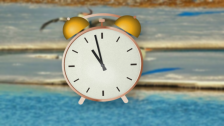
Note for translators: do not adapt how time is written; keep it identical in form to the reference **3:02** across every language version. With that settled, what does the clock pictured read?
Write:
**10:58**
